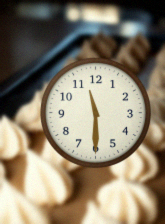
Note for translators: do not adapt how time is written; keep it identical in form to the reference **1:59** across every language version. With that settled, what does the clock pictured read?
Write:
**11:30**
